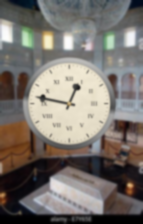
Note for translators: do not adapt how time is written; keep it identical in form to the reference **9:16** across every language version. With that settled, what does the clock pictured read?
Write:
**12:47**
